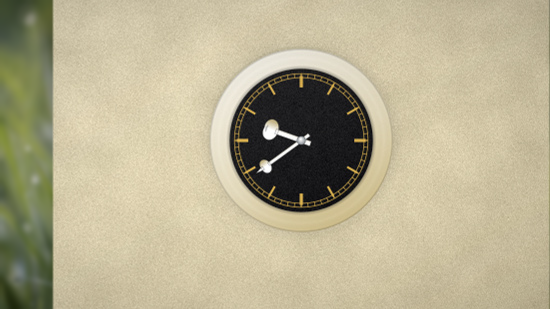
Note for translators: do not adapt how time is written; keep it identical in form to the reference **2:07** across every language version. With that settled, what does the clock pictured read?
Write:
**9:39**
